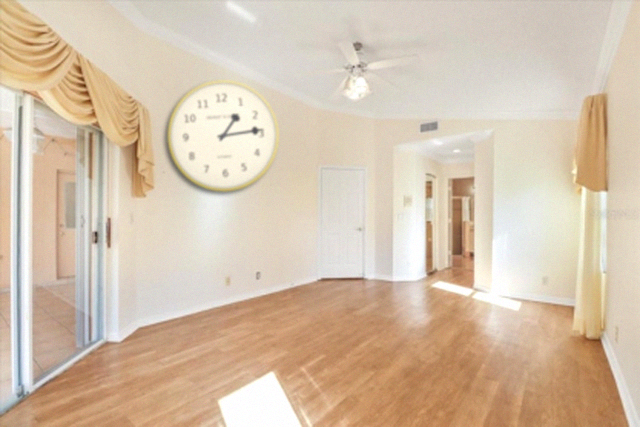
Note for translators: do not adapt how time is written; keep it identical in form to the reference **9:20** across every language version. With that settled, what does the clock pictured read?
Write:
**1:14**
